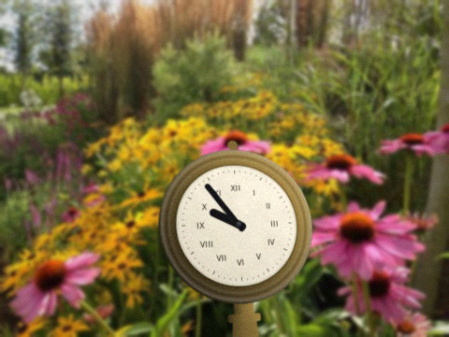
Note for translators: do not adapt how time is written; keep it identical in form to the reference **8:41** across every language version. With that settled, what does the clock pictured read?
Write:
**9:54**
